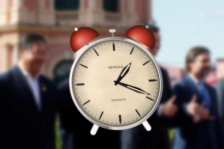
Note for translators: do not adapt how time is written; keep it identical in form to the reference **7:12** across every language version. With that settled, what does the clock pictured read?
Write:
**1:19**
